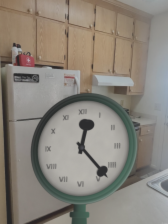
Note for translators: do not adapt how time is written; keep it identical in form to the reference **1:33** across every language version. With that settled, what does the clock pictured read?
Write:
**12:23**
